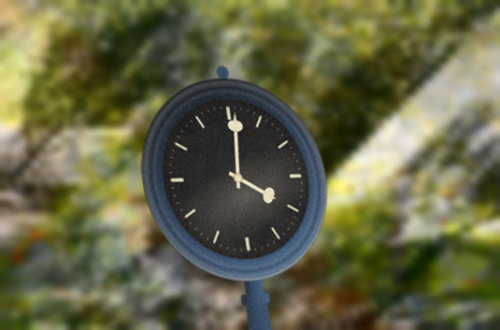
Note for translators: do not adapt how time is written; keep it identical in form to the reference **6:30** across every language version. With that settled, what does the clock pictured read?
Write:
**4:01**
